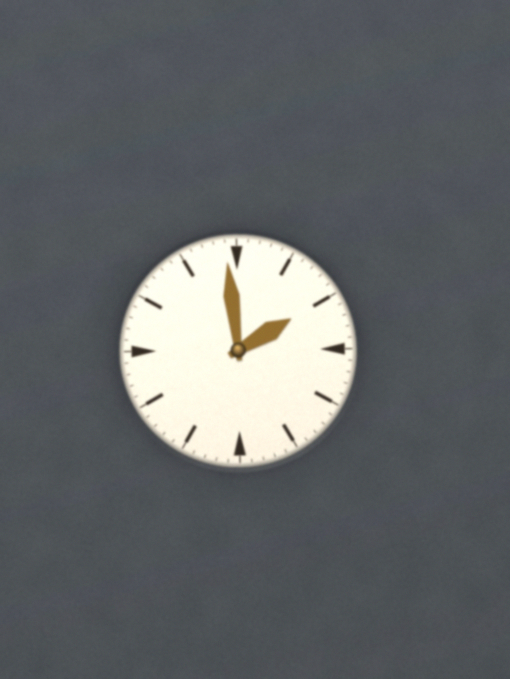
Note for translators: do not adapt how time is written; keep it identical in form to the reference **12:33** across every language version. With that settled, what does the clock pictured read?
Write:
**1:59**
